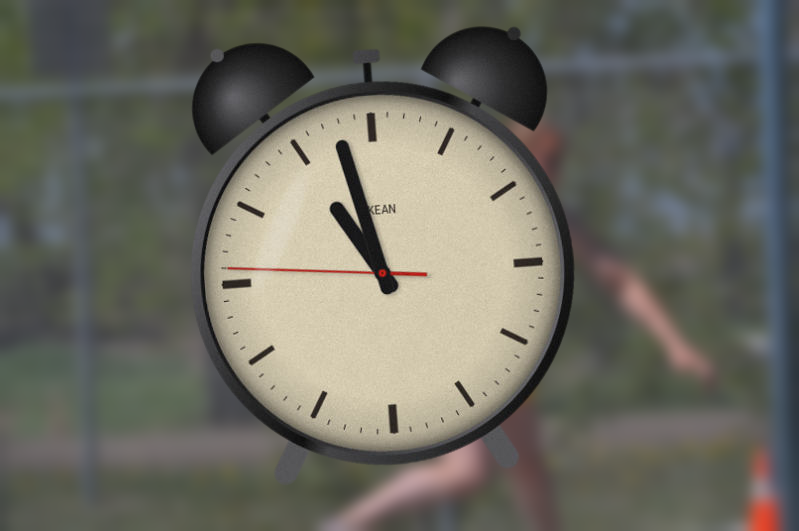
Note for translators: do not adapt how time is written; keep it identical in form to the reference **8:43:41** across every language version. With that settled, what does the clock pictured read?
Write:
**10:57:46**
